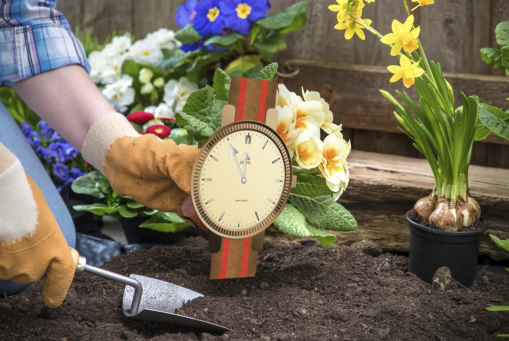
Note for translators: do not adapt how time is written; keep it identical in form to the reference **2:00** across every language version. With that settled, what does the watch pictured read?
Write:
**11:55**
